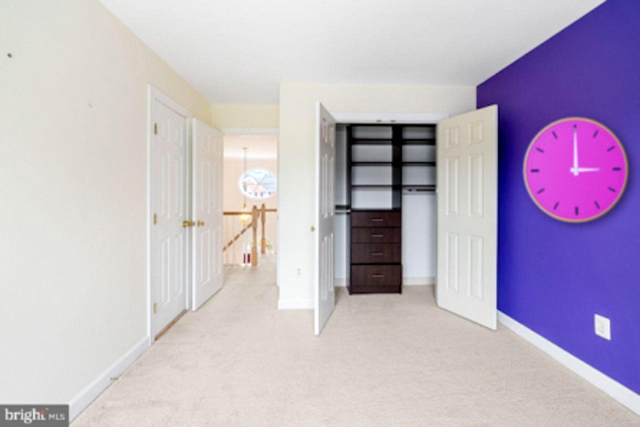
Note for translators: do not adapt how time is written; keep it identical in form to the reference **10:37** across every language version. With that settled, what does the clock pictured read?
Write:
**3:00**
